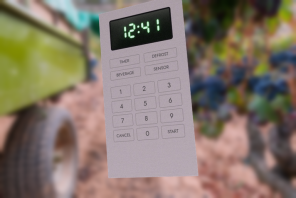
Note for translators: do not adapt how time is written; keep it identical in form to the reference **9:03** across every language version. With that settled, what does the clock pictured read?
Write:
**12:41**
